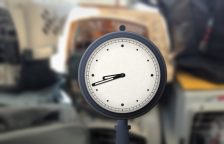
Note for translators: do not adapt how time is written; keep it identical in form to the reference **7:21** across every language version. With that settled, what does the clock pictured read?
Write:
**8:42**
